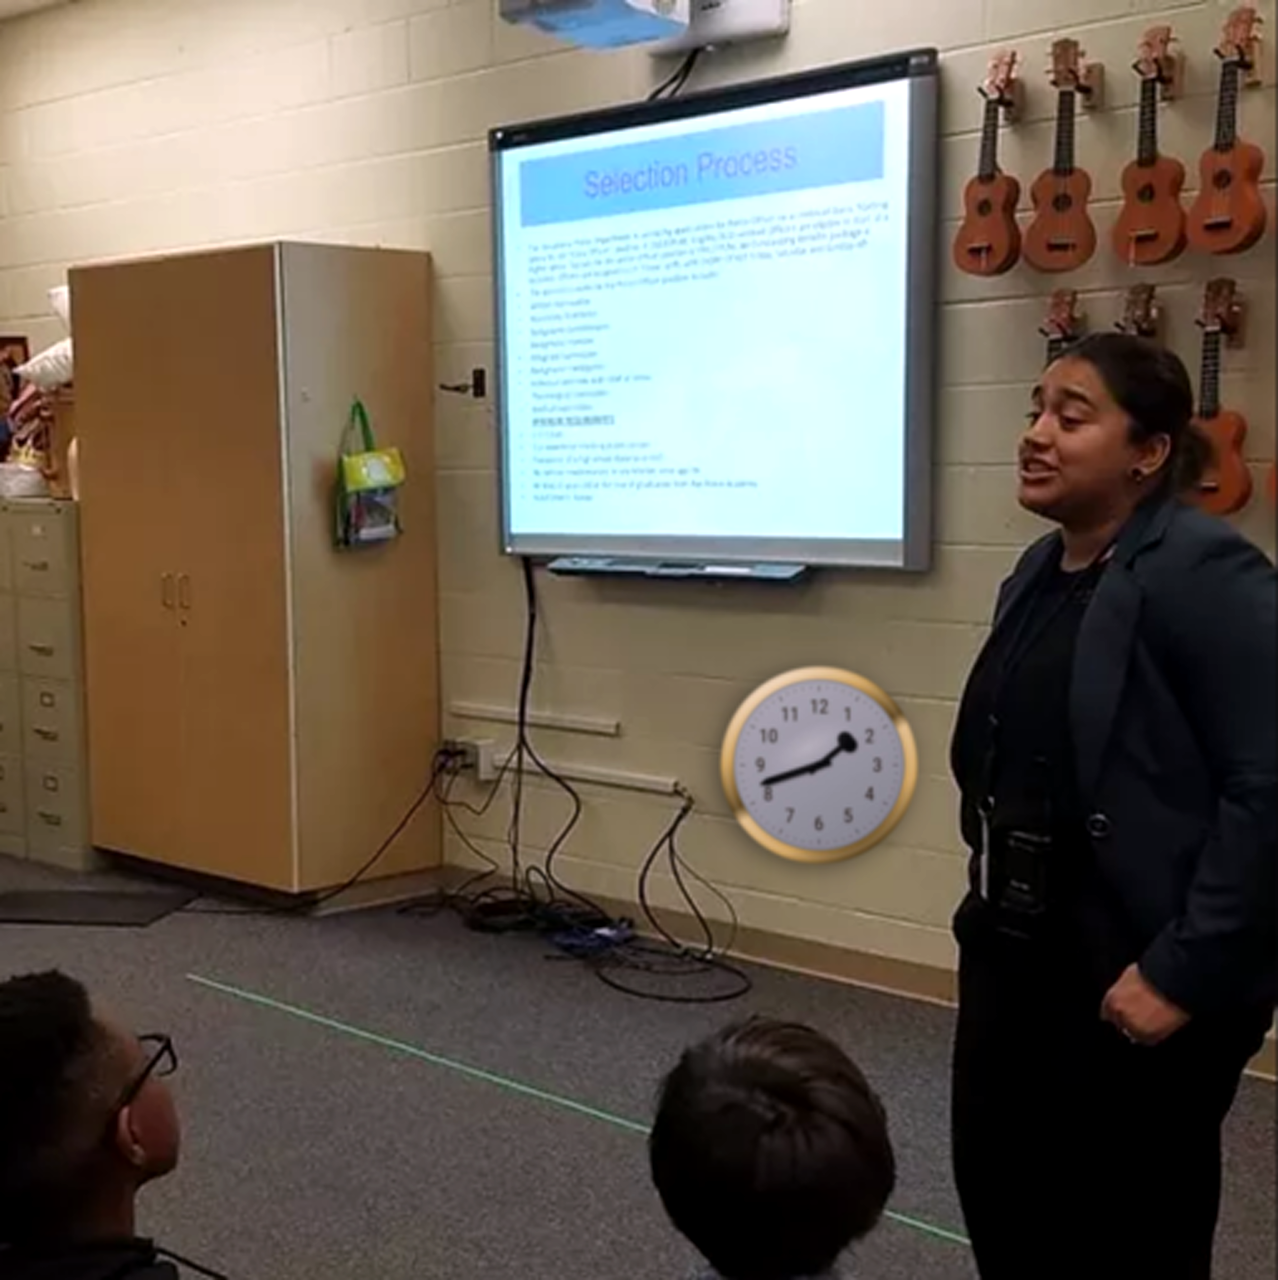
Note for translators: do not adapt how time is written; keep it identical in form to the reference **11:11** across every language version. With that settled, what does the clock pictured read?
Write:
**1:42**
